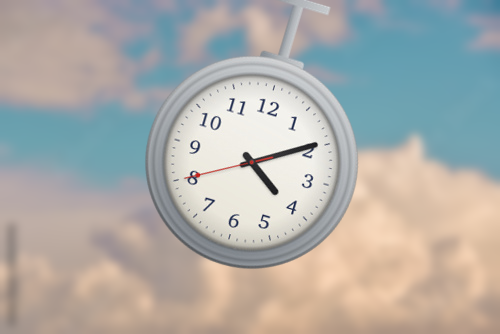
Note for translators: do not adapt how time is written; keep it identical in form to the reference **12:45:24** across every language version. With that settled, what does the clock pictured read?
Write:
**4:09:40**
